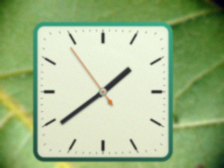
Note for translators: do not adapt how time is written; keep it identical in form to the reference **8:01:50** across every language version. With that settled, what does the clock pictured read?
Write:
**1:38:54**
